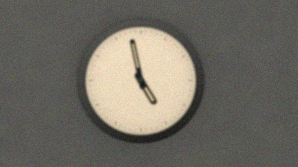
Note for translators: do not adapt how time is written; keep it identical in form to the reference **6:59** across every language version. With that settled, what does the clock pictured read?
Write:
**4:58**
